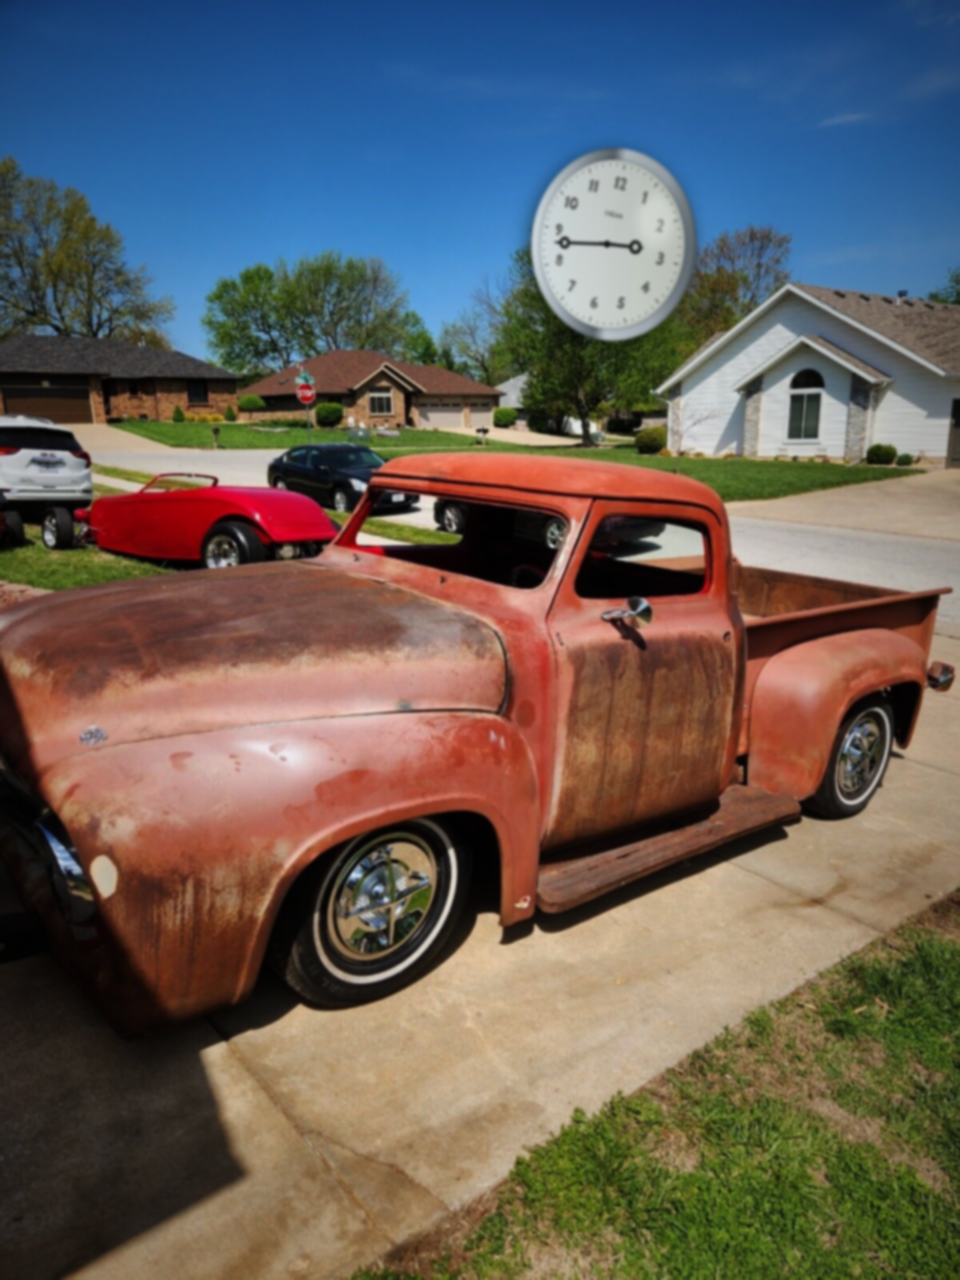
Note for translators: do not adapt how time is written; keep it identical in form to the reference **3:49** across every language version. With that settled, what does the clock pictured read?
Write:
**2:43**
